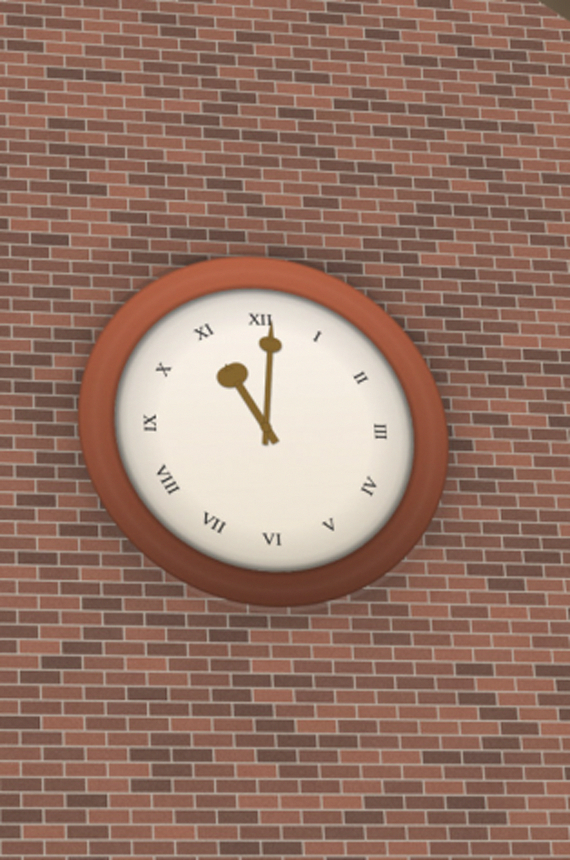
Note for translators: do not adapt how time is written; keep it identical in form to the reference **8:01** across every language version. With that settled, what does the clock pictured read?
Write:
**11:01**
